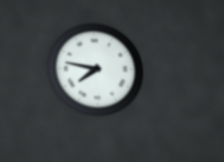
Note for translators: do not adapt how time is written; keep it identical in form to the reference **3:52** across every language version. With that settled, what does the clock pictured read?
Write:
**7:47**
